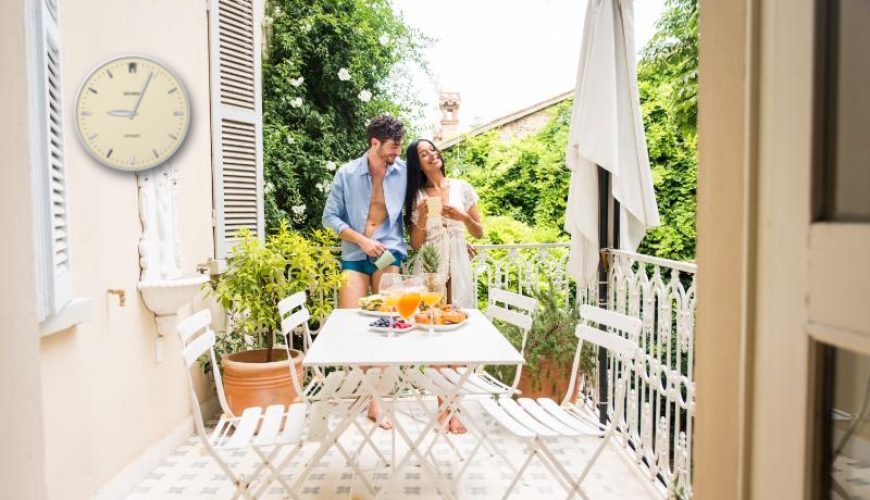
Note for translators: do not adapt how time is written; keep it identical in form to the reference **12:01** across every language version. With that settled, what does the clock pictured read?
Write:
**9:04**
